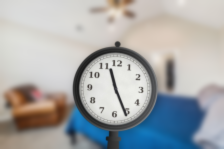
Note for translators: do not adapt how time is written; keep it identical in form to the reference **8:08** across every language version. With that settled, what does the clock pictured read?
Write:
**11:26**
